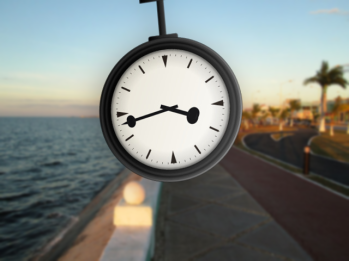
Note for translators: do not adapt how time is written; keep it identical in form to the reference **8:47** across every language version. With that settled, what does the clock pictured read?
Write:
**3:43**
